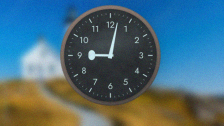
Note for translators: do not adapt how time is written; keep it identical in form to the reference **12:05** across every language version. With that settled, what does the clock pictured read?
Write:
**9:02**
